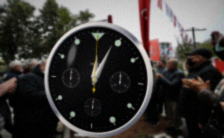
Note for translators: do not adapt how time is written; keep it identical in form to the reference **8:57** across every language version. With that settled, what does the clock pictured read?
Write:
**12:04**
